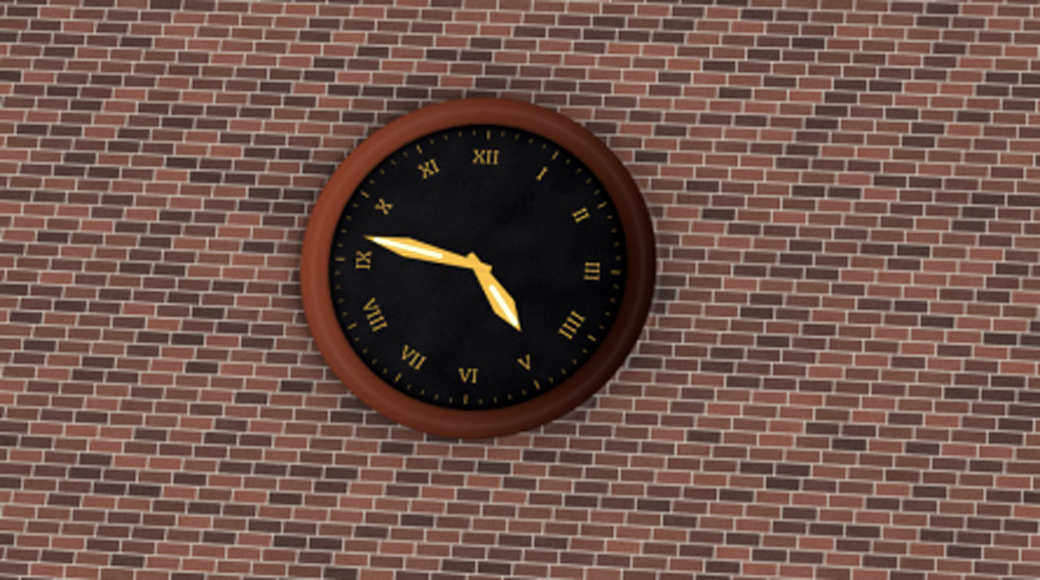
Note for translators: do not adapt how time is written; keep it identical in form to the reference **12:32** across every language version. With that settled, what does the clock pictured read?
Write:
**4:47**
